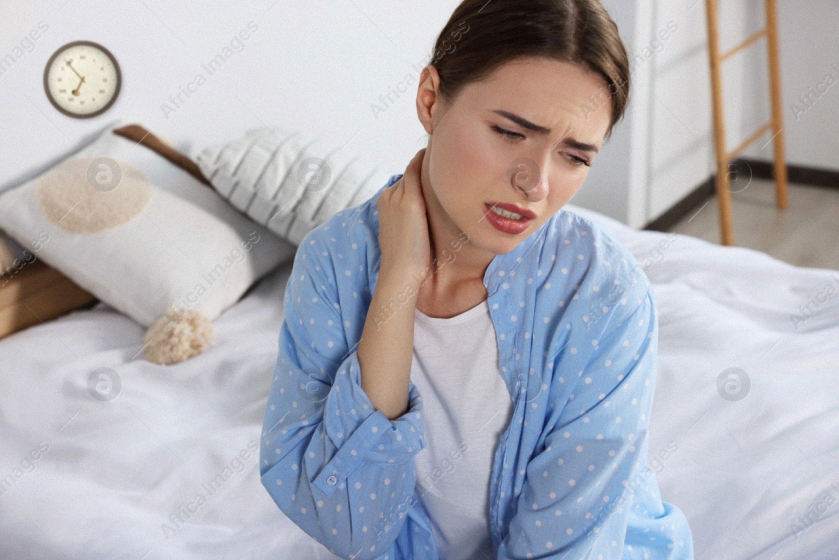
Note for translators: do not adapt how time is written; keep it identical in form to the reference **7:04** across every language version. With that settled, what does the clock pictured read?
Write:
**6:53**
